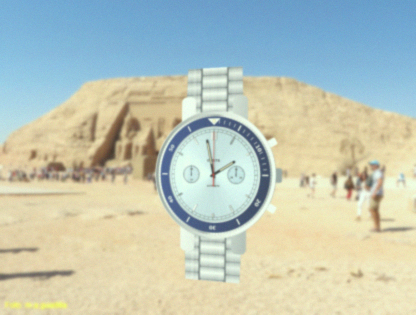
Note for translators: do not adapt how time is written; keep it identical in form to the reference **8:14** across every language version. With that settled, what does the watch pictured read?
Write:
**1:58**
